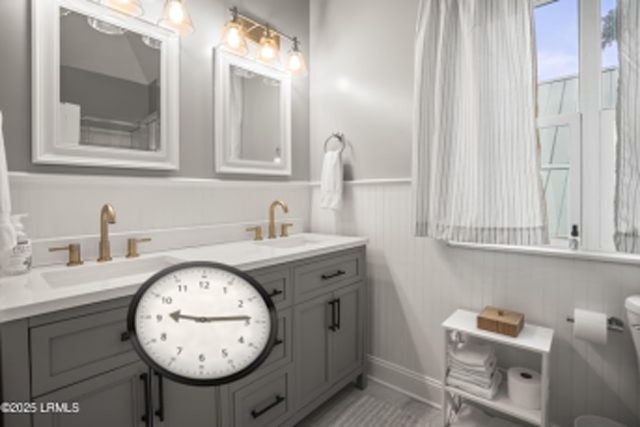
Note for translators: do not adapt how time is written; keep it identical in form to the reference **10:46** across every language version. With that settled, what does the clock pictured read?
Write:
**9:14**
